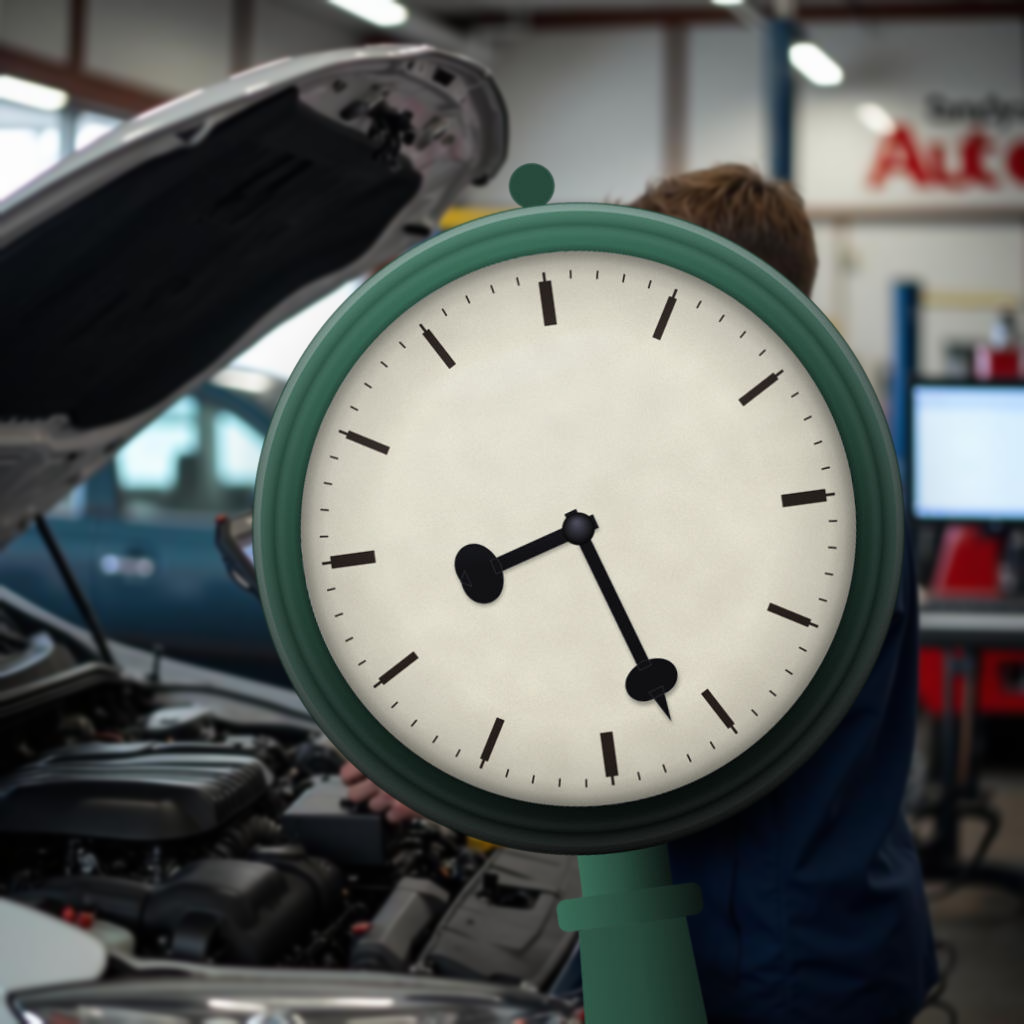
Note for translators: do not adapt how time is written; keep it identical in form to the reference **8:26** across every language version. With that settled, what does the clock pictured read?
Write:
**8:27**
